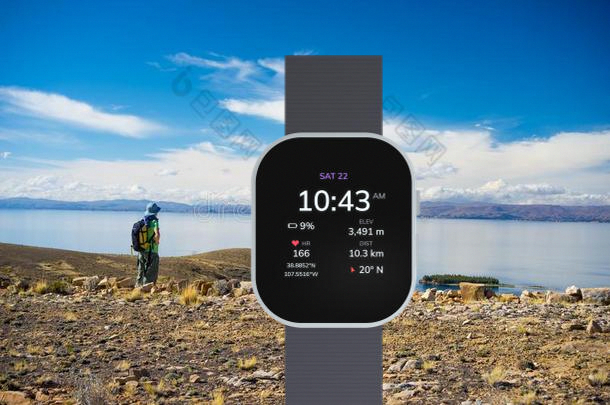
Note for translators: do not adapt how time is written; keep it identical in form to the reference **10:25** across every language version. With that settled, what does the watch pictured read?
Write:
**10:43**
